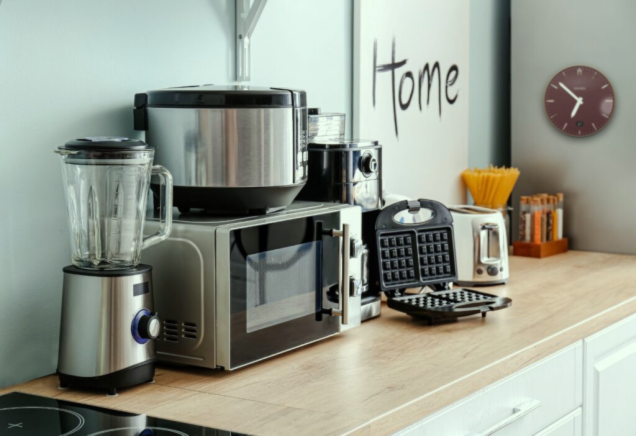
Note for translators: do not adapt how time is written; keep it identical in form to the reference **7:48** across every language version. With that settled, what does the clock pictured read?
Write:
**6:52**
